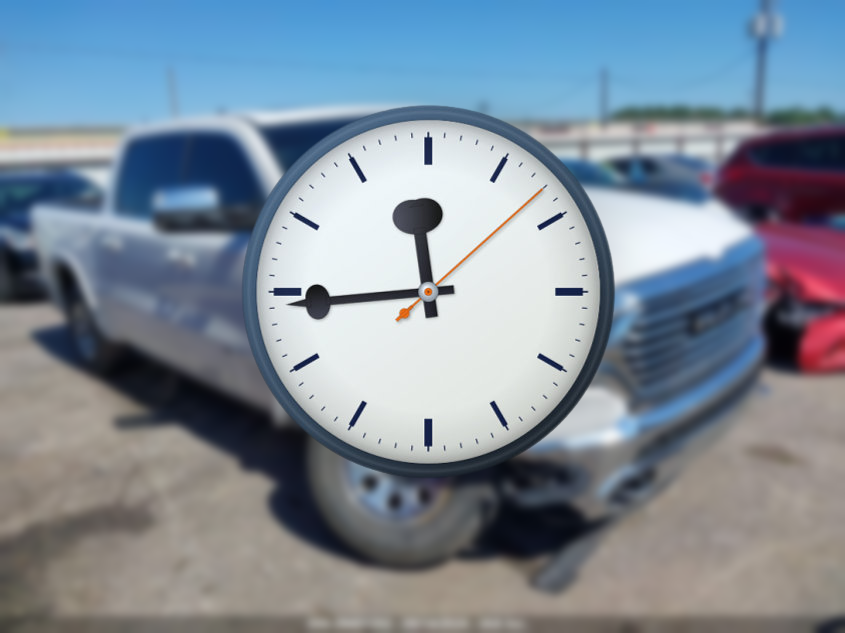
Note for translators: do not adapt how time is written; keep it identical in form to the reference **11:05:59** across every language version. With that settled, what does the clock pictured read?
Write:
**11:44:08**
